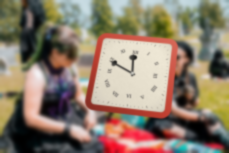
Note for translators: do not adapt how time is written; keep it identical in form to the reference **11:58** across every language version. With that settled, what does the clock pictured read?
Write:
**11:49**
